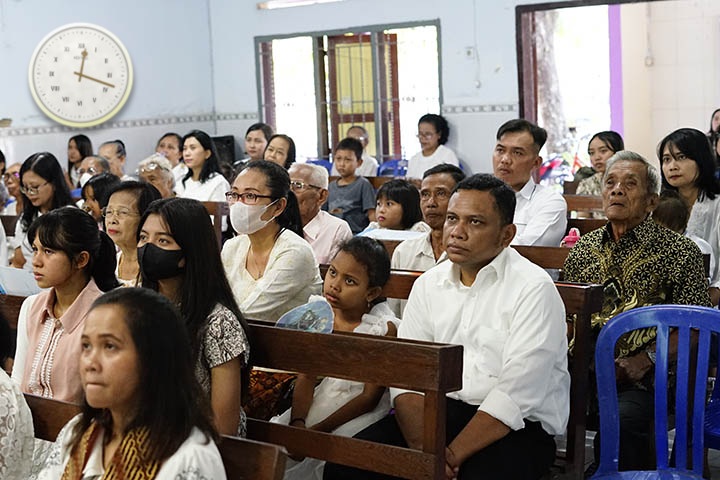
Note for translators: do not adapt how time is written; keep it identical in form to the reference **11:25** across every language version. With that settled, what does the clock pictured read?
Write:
**12:18**
